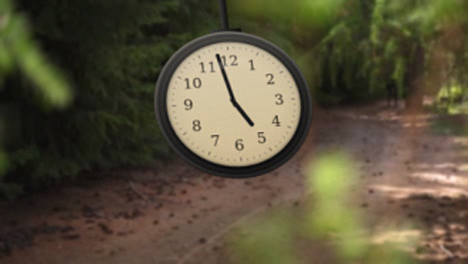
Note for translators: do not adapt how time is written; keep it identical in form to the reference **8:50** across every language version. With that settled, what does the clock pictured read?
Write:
**4:58**
